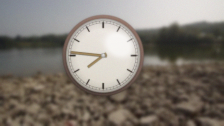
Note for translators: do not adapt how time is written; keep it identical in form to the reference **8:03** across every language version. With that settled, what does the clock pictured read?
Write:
**7:46**
